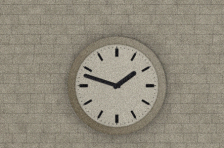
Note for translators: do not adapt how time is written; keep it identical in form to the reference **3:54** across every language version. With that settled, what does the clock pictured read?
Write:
**1:48**
